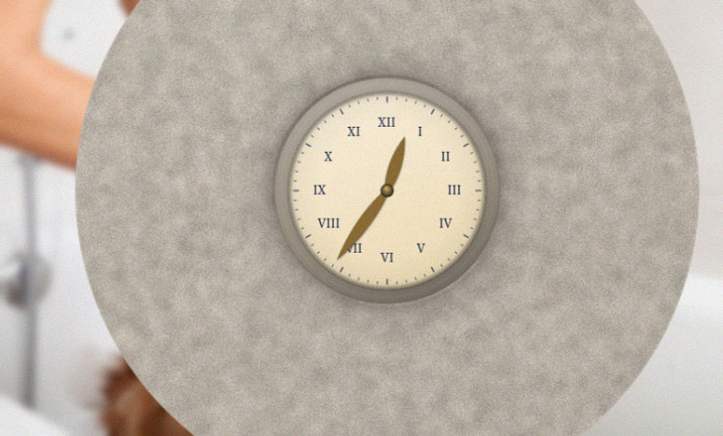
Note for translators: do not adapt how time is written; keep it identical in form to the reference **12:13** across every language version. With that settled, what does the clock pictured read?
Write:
**12:36**
